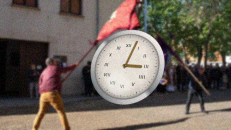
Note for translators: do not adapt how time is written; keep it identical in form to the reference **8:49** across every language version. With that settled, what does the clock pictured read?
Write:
**3:03**
